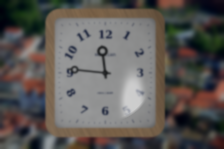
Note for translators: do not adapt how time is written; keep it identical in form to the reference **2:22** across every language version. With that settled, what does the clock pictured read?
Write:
**11:46**
